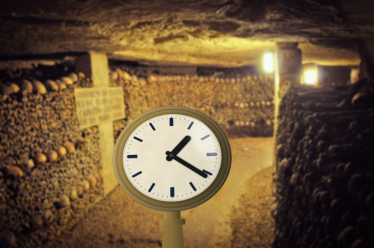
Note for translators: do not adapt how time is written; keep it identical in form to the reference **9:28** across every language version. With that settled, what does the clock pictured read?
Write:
**1:21**
